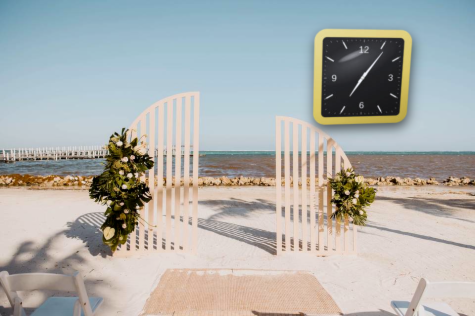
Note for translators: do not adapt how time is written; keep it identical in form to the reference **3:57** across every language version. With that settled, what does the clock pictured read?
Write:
**7:06**
